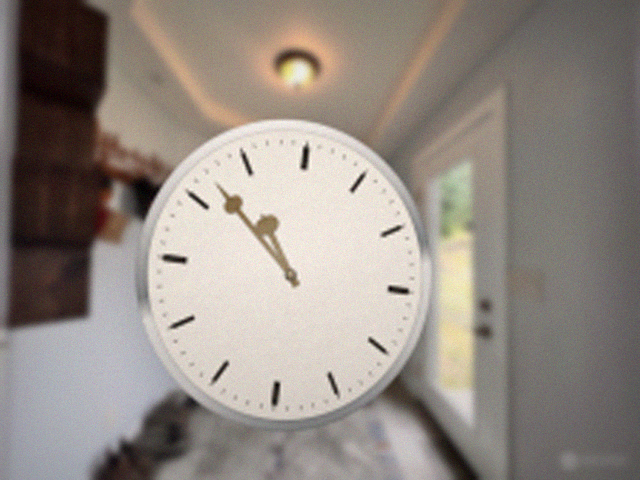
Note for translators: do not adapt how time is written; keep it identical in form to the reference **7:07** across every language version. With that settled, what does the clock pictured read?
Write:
**10:52**
